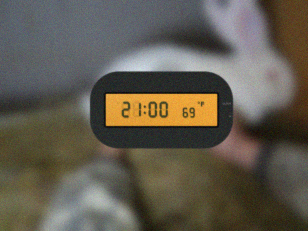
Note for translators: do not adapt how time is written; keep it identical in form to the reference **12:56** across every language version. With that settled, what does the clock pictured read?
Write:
**21:00**
